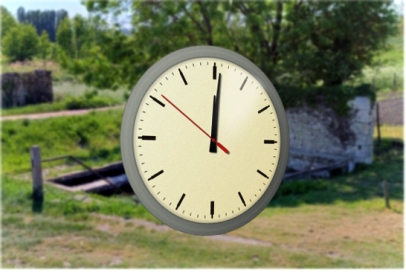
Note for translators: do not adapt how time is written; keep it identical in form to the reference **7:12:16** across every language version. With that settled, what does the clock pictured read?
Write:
**12:00:51**
